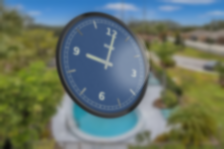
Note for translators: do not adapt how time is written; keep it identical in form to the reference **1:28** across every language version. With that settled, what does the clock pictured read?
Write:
**9:01**
